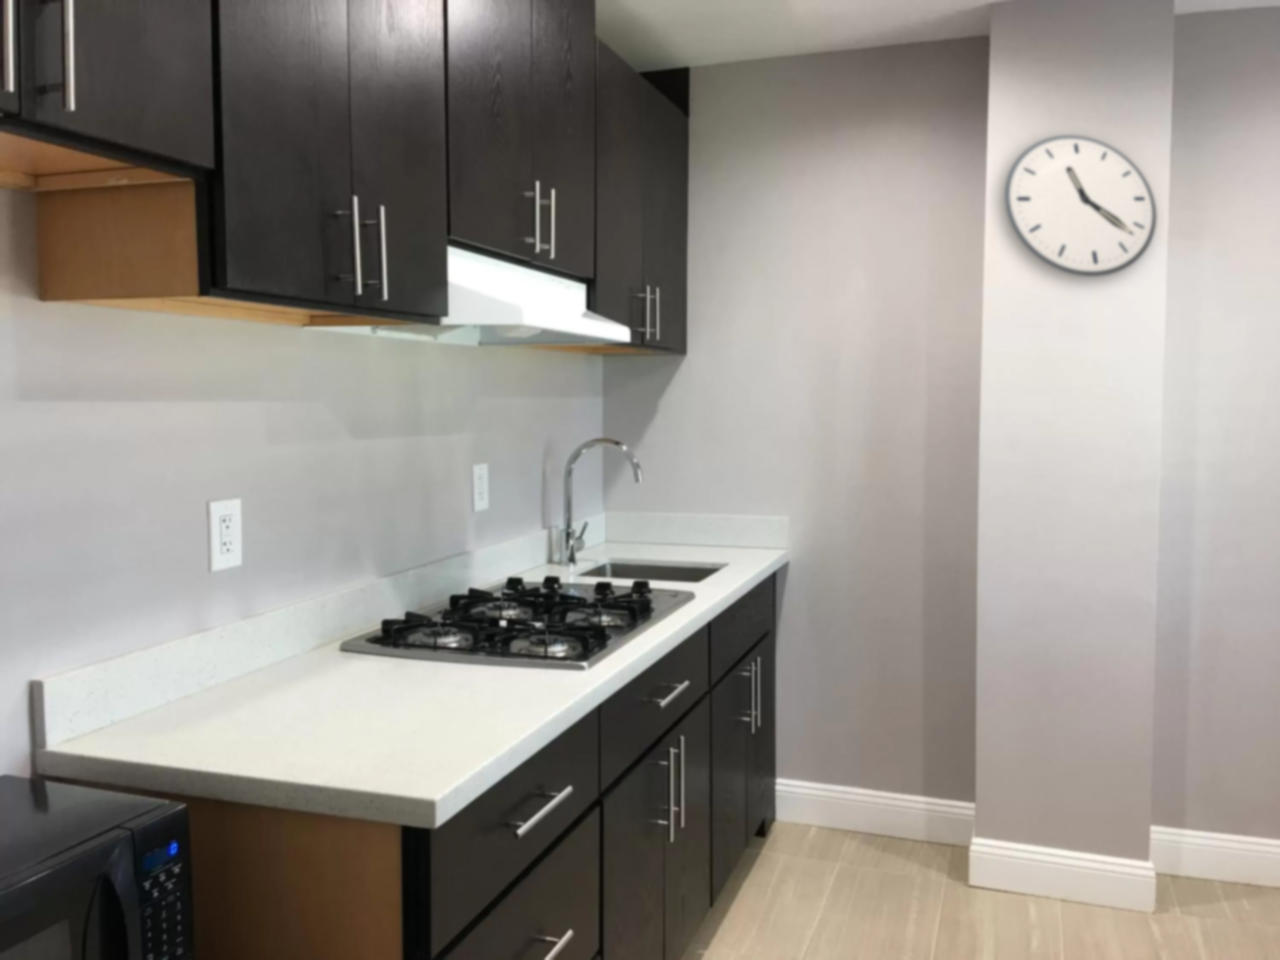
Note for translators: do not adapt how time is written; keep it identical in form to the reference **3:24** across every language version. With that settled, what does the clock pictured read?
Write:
**11:22**
